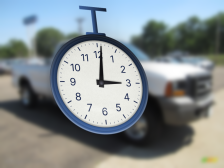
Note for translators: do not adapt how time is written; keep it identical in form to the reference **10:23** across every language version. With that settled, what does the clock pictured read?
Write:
**3:01**
